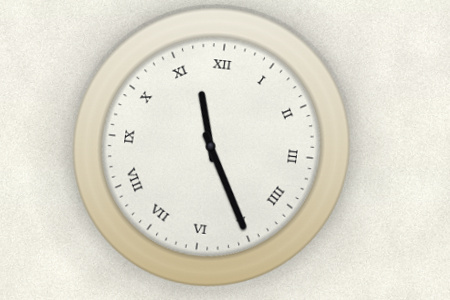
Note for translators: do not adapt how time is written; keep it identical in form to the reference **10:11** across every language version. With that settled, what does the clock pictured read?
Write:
**11:25**
